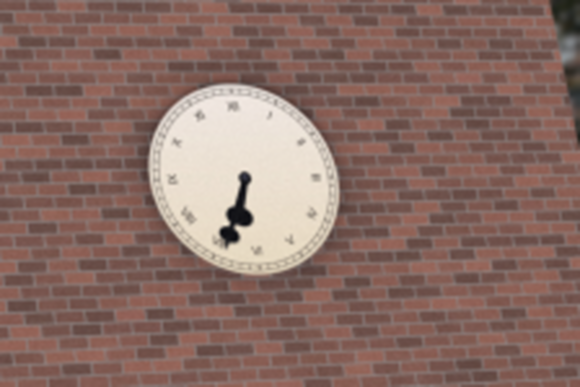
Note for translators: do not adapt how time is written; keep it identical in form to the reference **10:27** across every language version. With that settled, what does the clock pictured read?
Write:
**6:34**
